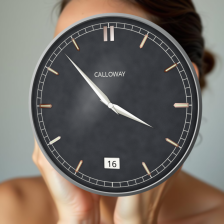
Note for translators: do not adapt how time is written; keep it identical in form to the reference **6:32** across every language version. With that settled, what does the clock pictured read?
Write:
**3:53**
